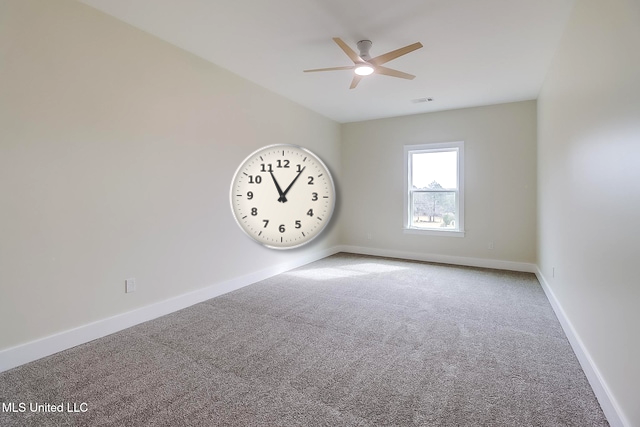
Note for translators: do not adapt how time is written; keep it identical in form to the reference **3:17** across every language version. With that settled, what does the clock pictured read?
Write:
**11:06**
